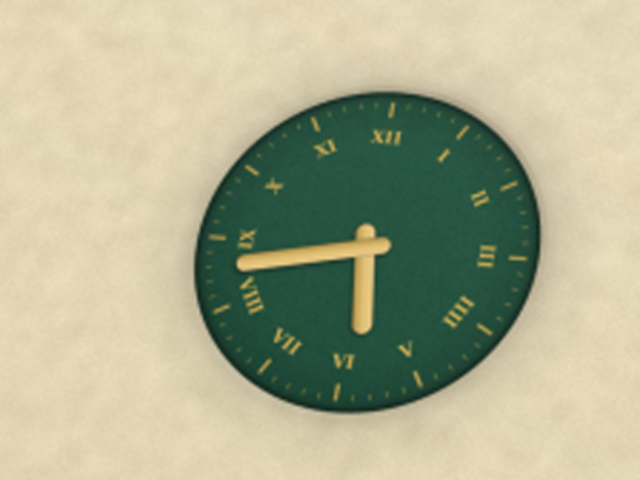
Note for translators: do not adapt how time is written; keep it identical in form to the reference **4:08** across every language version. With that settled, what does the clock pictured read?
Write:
**5:43**
